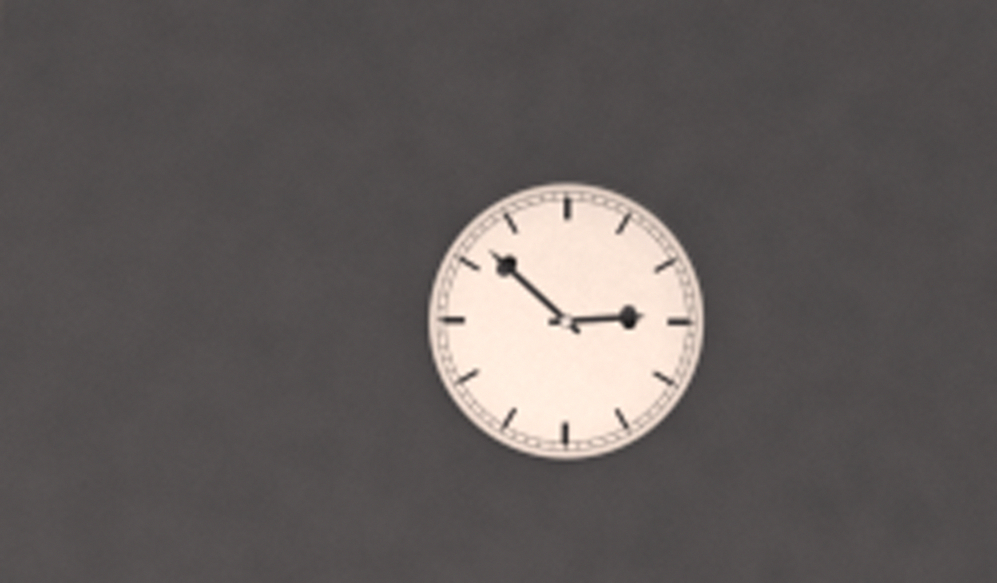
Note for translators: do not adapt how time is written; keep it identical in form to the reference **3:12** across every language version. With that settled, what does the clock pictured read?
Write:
**2:52**
